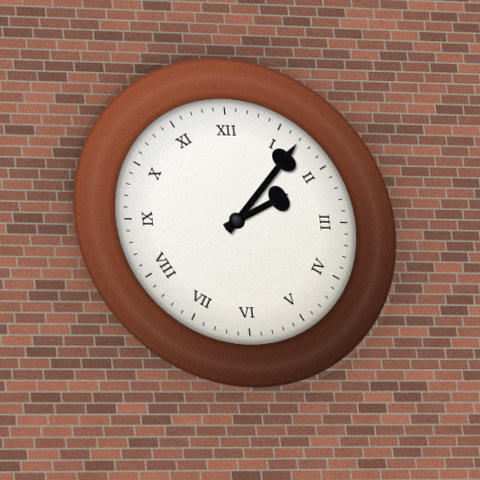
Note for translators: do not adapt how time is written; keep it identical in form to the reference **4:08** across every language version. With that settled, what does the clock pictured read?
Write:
**2:07**
